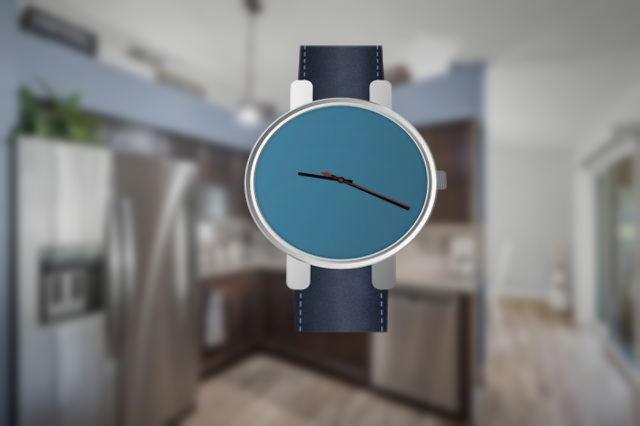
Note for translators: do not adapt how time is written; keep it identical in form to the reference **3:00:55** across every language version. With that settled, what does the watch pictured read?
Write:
**9:19:19**
